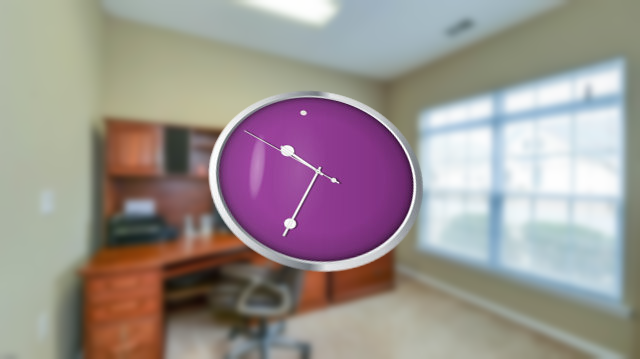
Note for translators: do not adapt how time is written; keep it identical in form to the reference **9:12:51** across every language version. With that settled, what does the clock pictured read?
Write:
**10:35:52**
